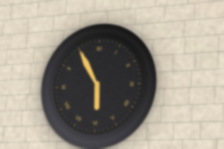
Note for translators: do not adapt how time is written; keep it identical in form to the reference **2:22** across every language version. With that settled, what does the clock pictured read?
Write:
**5:55**
